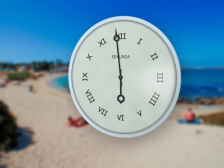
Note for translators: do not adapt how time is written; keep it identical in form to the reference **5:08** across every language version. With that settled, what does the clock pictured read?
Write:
**5:59**
